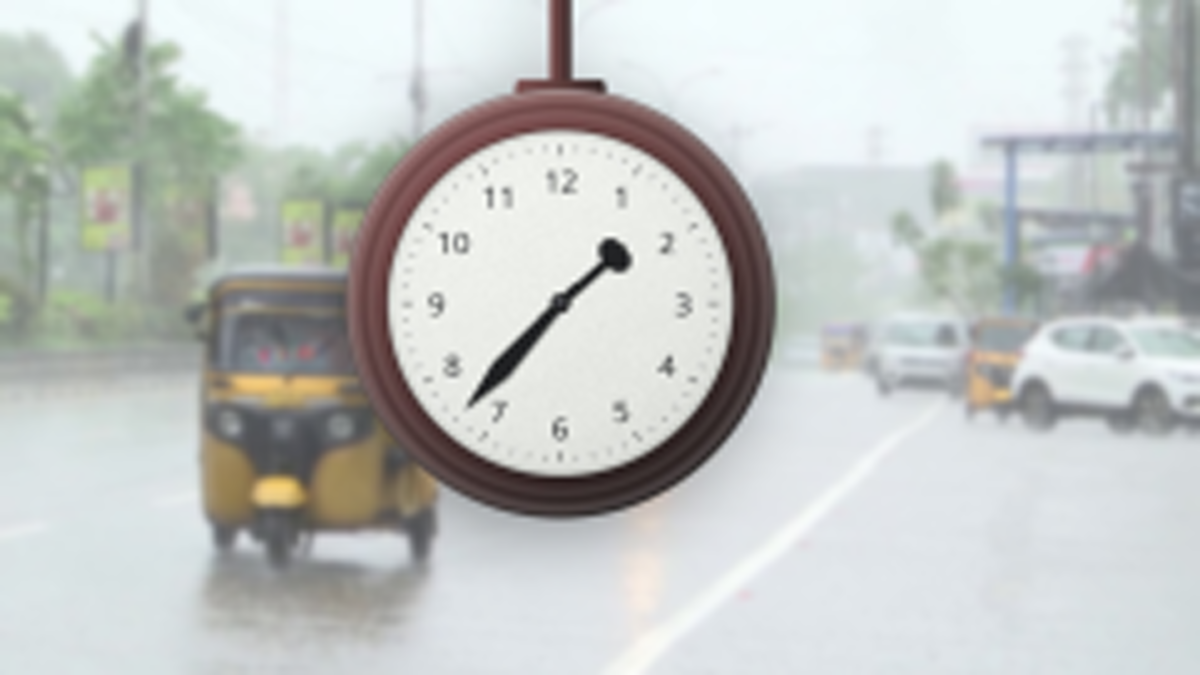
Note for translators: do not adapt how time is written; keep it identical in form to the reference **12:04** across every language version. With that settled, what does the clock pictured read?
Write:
**1:37**
